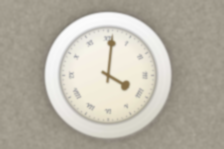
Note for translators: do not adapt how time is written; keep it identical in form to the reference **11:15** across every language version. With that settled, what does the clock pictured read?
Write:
**4:01**
